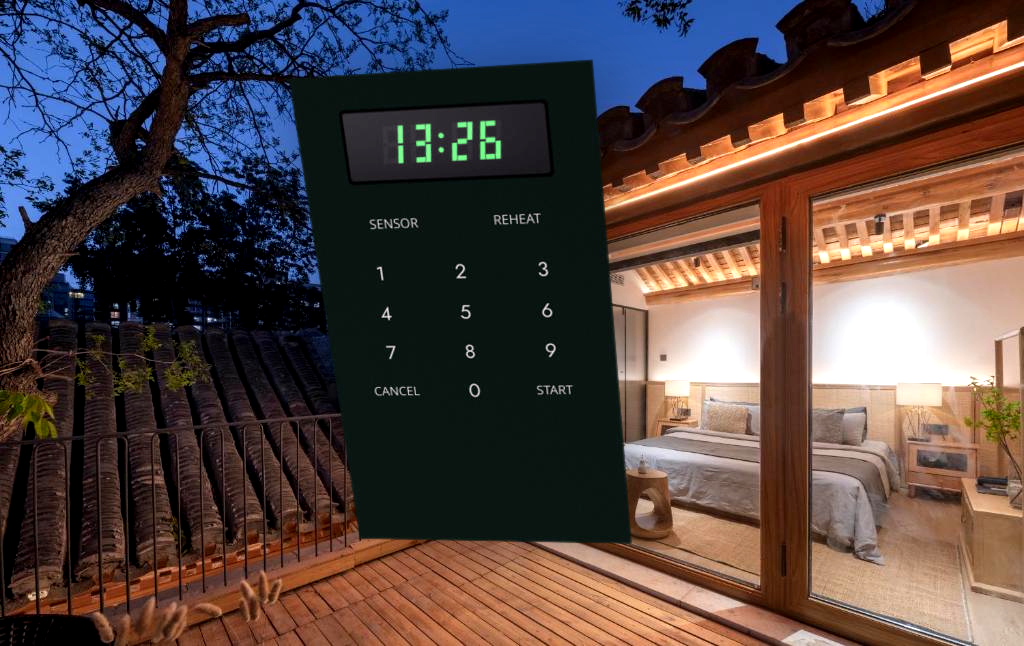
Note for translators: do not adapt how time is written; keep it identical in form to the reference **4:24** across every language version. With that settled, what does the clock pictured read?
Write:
**13:26**
